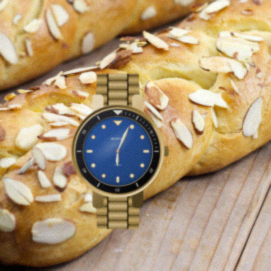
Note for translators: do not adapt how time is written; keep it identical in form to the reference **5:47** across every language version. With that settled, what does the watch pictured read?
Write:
**6:04**
